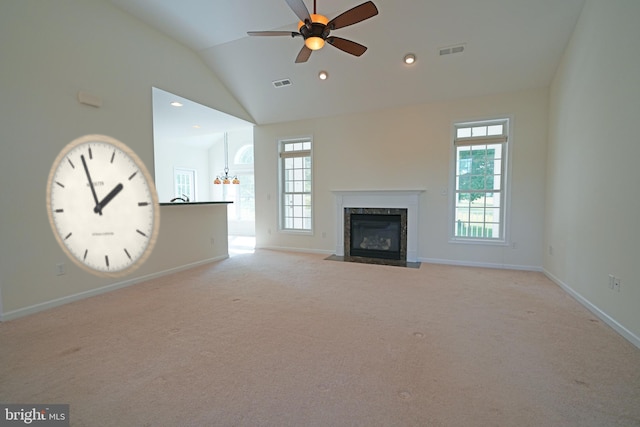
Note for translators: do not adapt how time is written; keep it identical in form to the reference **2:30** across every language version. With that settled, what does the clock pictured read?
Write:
**1:58**
